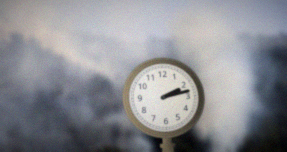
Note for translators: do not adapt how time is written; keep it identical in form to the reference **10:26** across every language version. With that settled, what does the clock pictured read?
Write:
**2:13**
